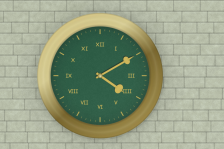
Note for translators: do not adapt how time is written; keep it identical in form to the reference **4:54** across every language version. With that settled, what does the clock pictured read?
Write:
**4:10**
